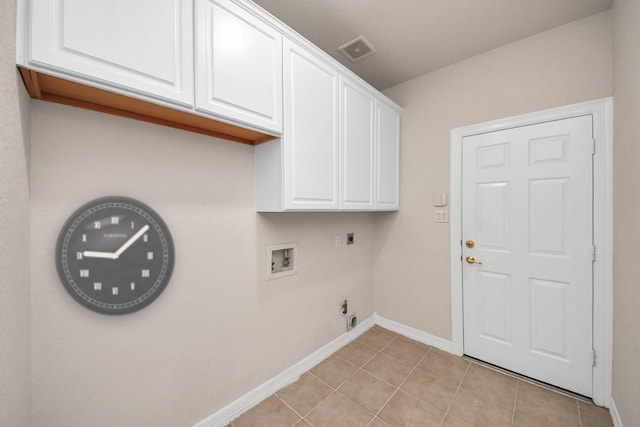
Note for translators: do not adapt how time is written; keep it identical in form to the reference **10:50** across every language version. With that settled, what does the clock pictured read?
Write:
**9:08**
